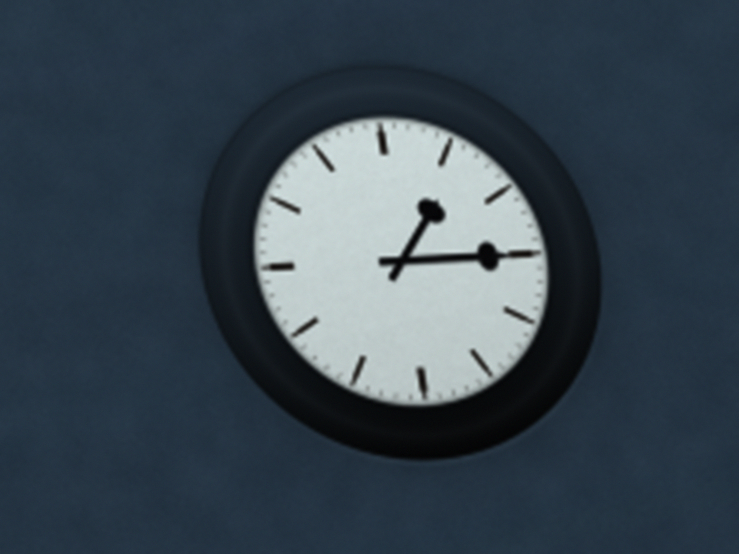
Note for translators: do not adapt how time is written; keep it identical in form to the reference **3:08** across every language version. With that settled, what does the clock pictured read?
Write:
**1:15**
